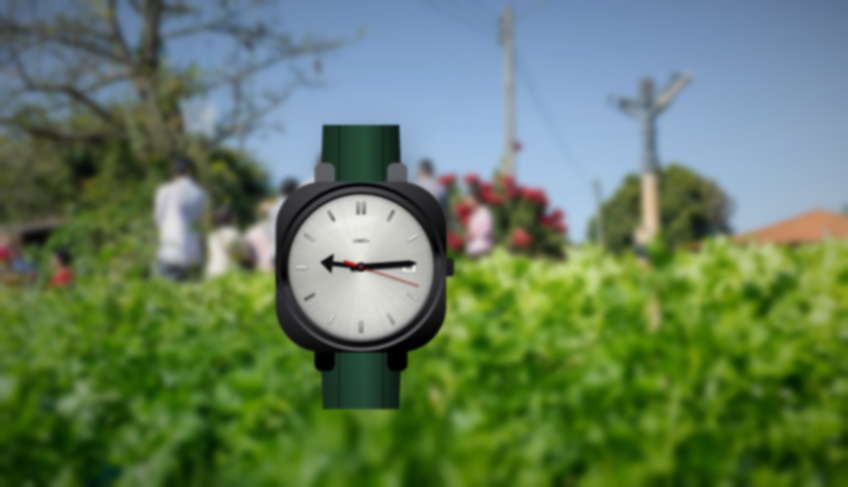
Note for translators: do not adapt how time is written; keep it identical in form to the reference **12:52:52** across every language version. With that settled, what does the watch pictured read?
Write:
**9:14:18**
